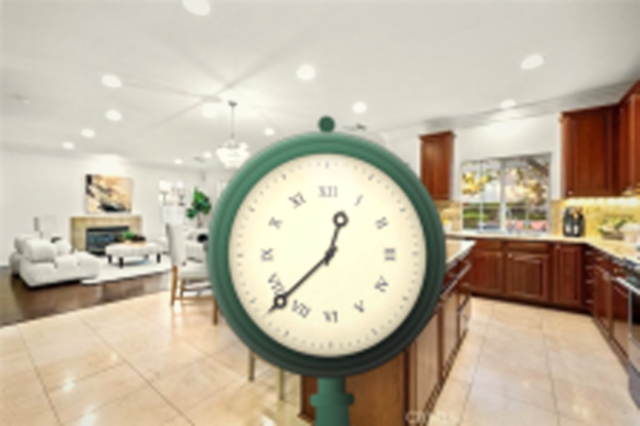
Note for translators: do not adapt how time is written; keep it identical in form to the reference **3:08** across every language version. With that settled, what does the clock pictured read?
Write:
**12:38**
